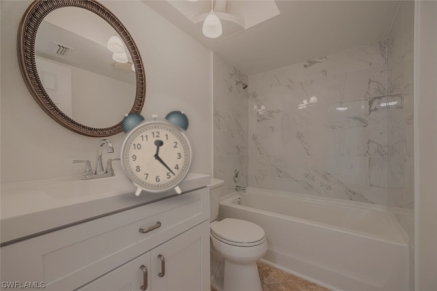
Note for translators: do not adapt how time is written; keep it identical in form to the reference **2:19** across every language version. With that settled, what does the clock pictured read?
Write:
**12:23**
